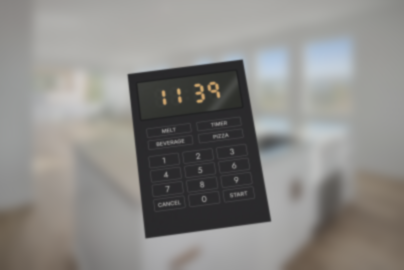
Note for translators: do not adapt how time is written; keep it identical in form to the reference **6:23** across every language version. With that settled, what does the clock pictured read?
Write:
**11:39**
